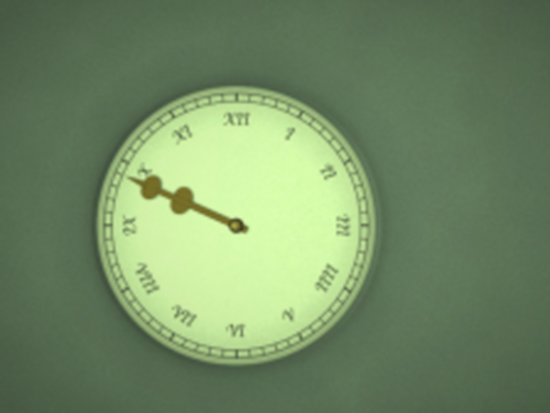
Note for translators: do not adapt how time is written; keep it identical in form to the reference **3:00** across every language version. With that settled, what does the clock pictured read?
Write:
**9:49**
